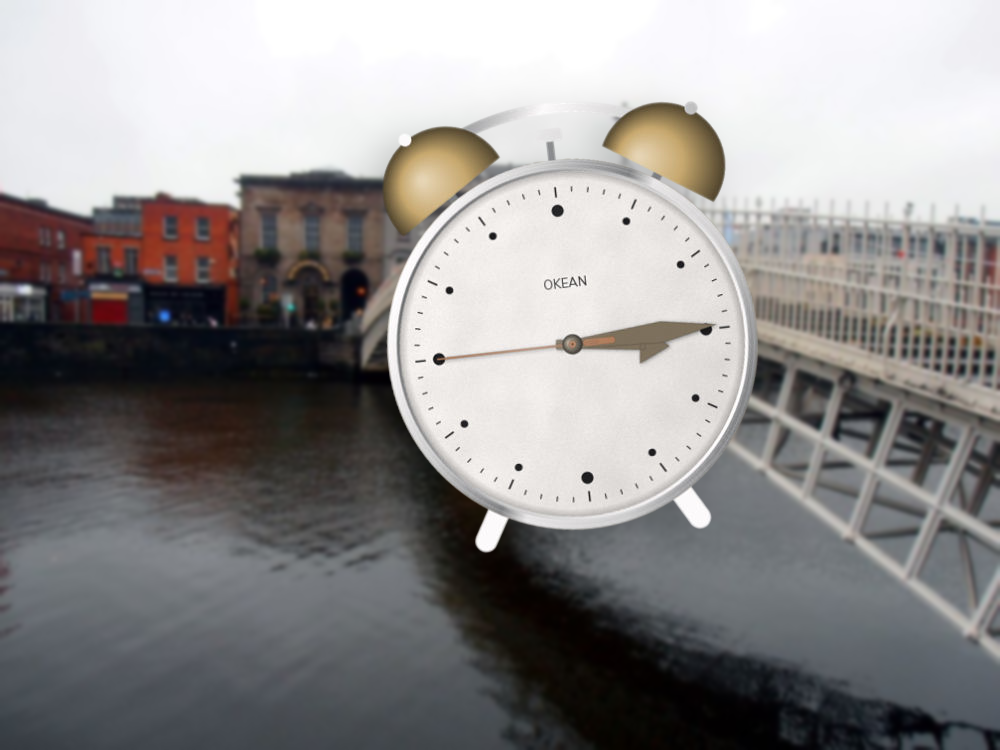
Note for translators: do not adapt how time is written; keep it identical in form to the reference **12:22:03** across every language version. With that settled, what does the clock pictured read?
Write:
**3:14:45**
